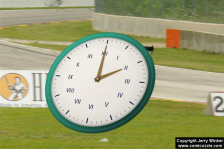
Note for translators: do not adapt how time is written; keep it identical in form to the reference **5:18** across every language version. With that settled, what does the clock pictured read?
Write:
**2:00**
